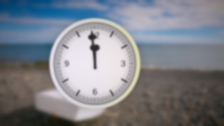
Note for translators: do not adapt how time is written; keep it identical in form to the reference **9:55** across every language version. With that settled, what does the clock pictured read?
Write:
**11:59**
